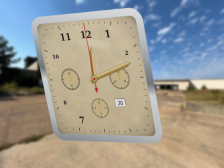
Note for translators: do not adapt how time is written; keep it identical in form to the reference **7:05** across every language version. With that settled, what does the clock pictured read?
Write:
**12:12**
